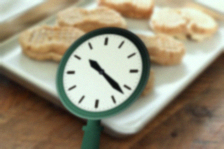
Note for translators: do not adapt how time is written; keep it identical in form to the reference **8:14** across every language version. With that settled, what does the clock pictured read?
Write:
**10:22**
